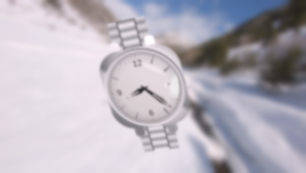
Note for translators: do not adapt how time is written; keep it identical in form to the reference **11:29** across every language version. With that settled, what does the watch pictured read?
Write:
**8:23**
